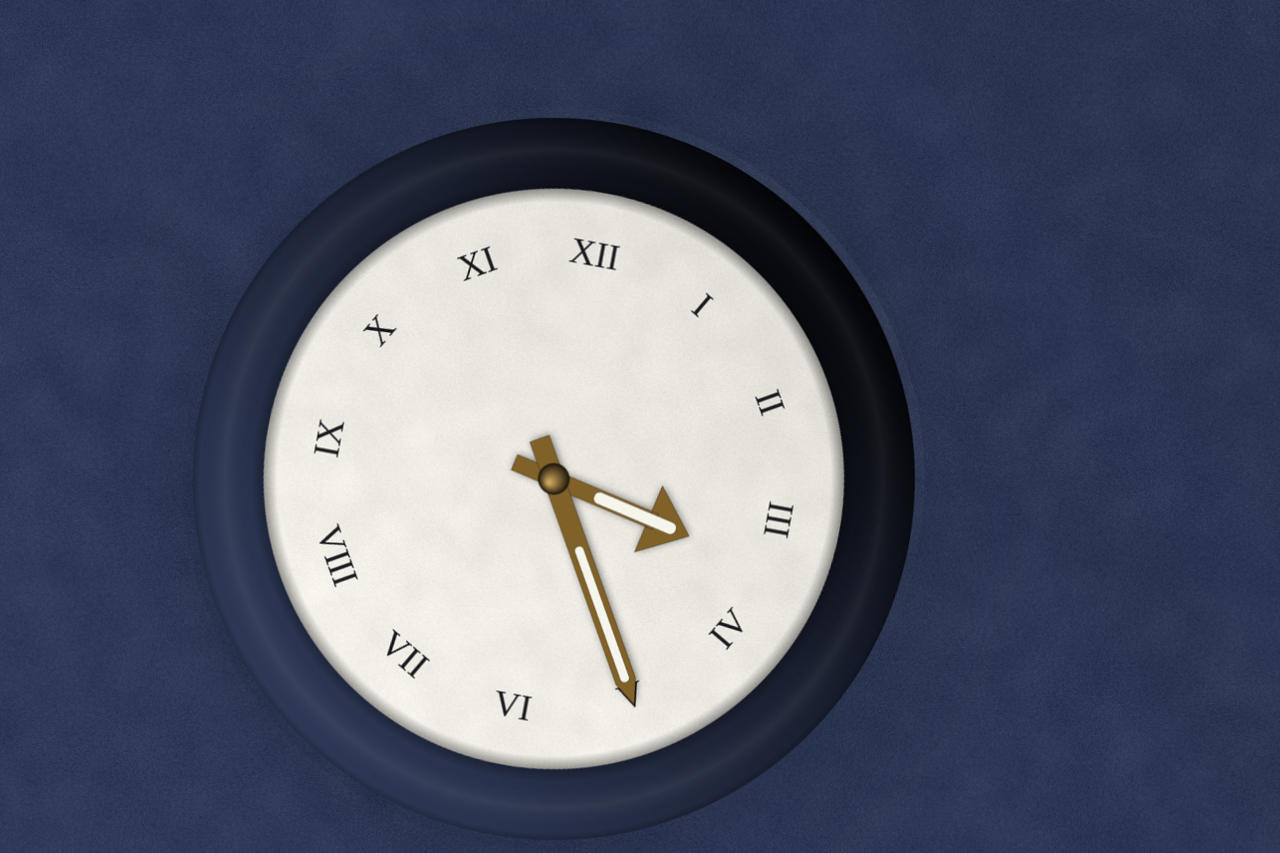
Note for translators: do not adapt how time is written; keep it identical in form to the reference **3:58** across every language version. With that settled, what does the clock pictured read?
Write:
**3:25**
